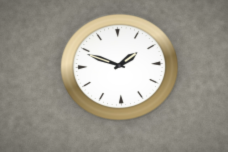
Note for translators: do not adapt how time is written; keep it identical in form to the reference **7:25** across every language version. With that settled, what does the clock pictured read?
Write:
**1:49**
